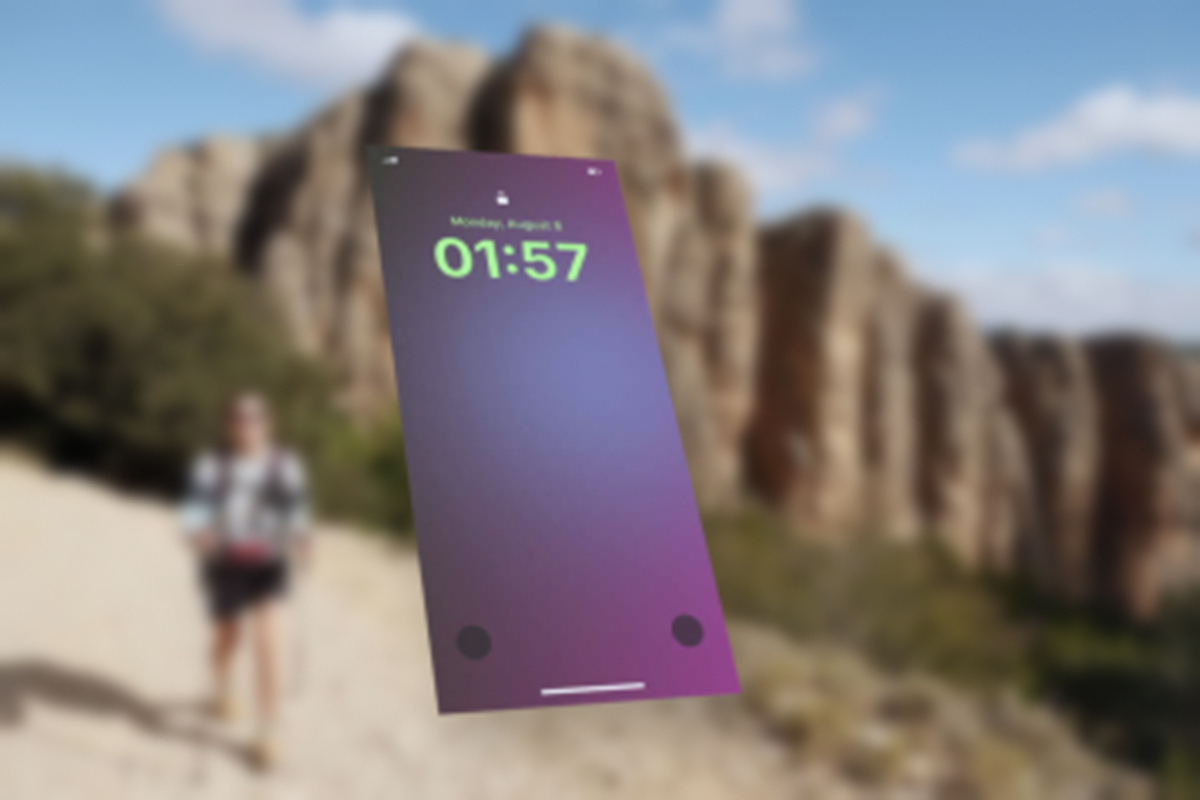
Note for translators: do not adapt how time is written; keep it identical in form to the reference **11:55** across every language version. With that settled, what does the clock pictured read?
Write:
**1:57**
